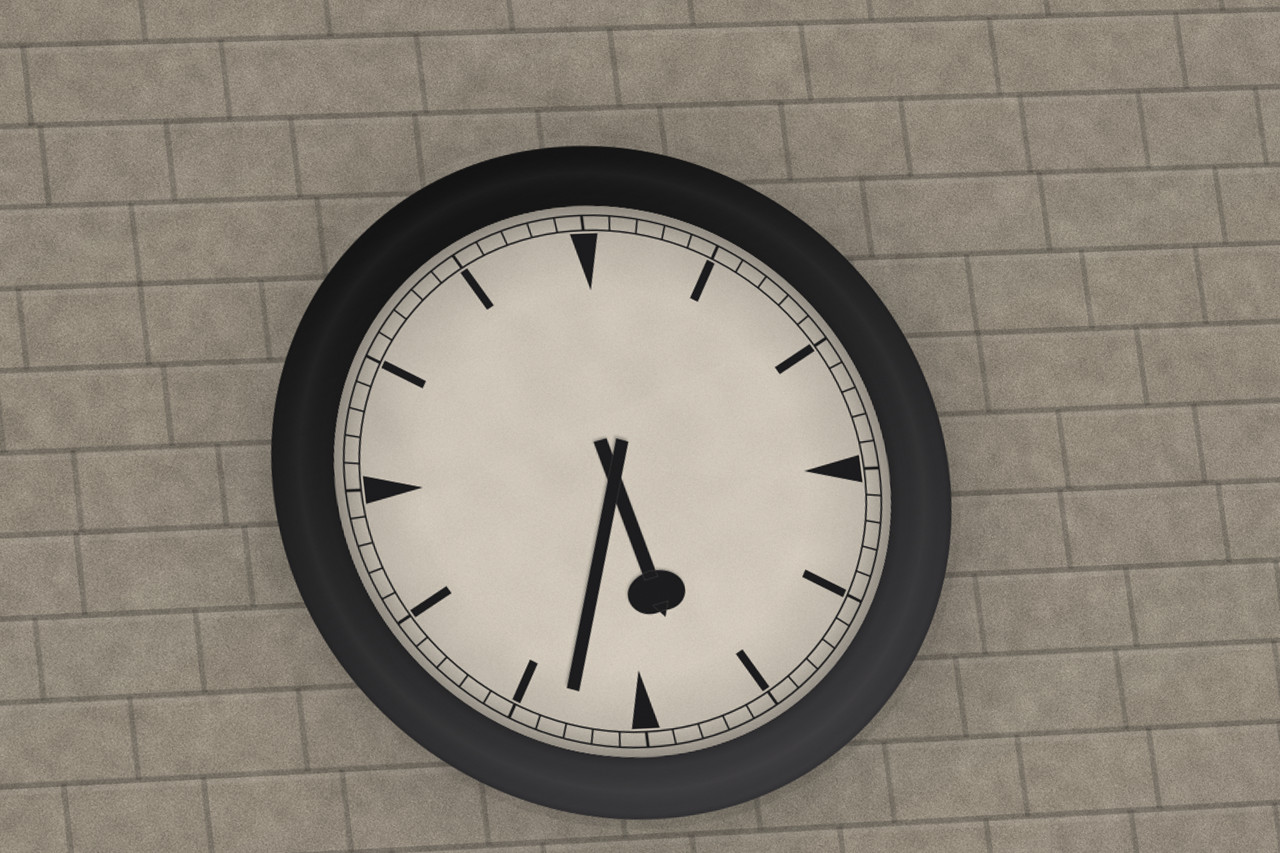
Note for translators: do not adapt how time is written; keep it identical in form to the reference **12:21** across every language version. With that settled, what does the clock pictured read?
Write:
**5:33**
